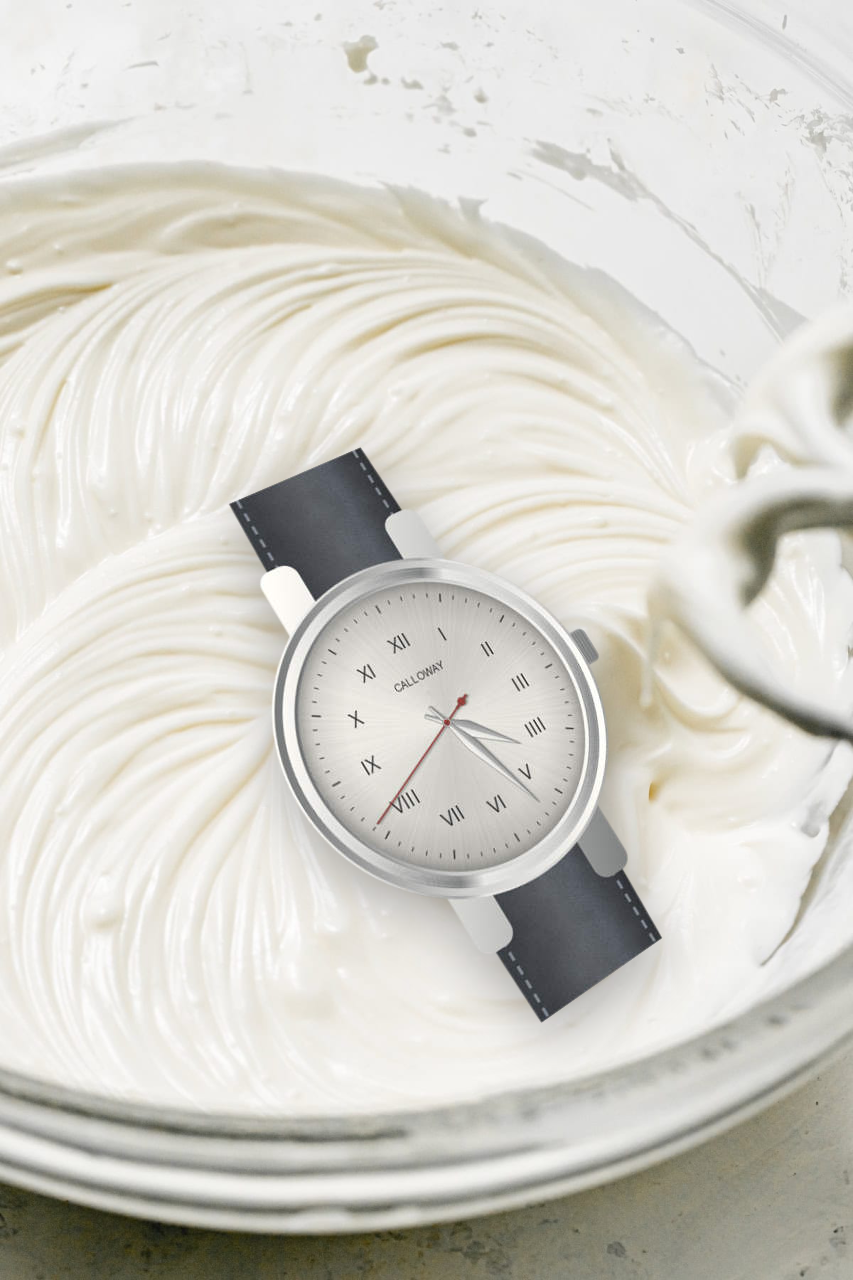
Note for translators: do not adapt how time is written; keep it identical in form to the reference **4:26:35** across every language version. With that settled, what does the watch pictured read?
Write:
**4:26:41**
